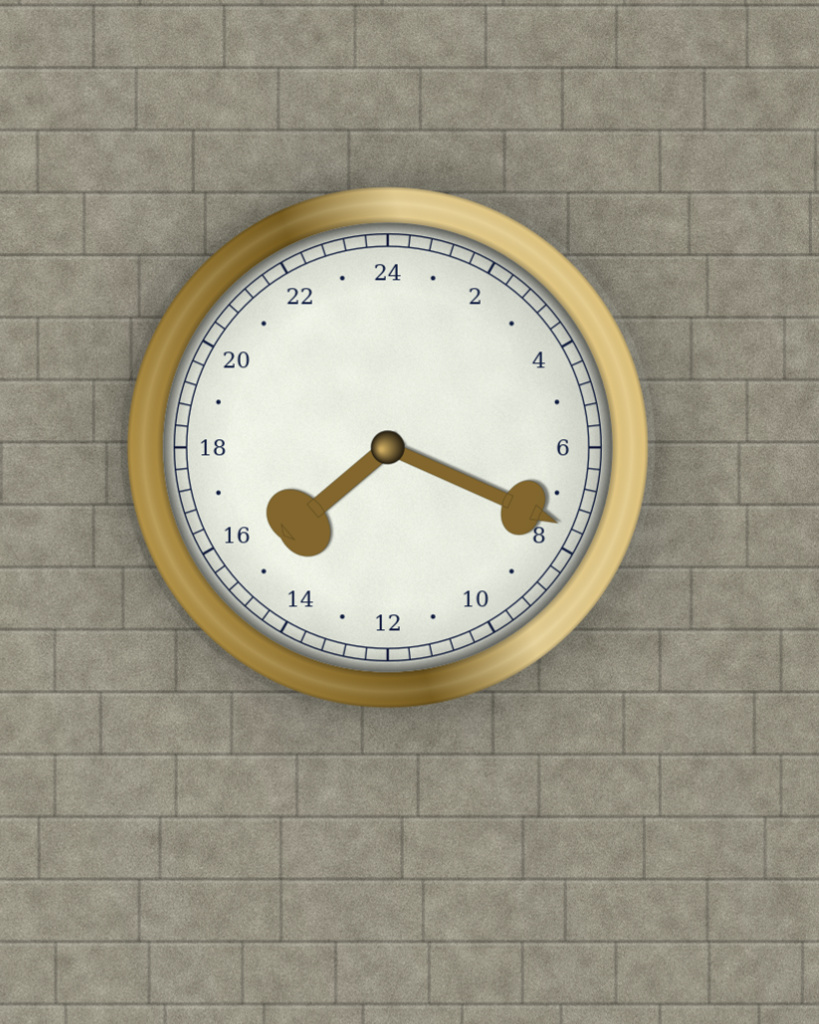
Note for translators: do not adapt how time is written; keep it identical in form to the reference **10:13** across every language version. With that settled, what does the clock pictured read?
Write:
**15:19**
